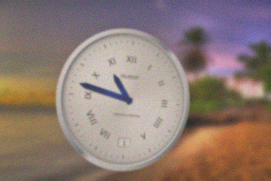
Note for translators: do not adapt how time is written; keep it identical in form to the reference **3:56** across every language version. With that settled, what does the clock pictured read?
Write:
**10:47**
